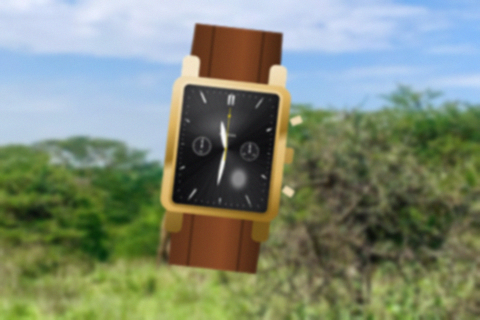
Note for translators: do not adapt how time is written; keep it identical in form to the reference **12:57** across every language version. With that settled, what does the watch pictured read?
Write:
**11:31**
